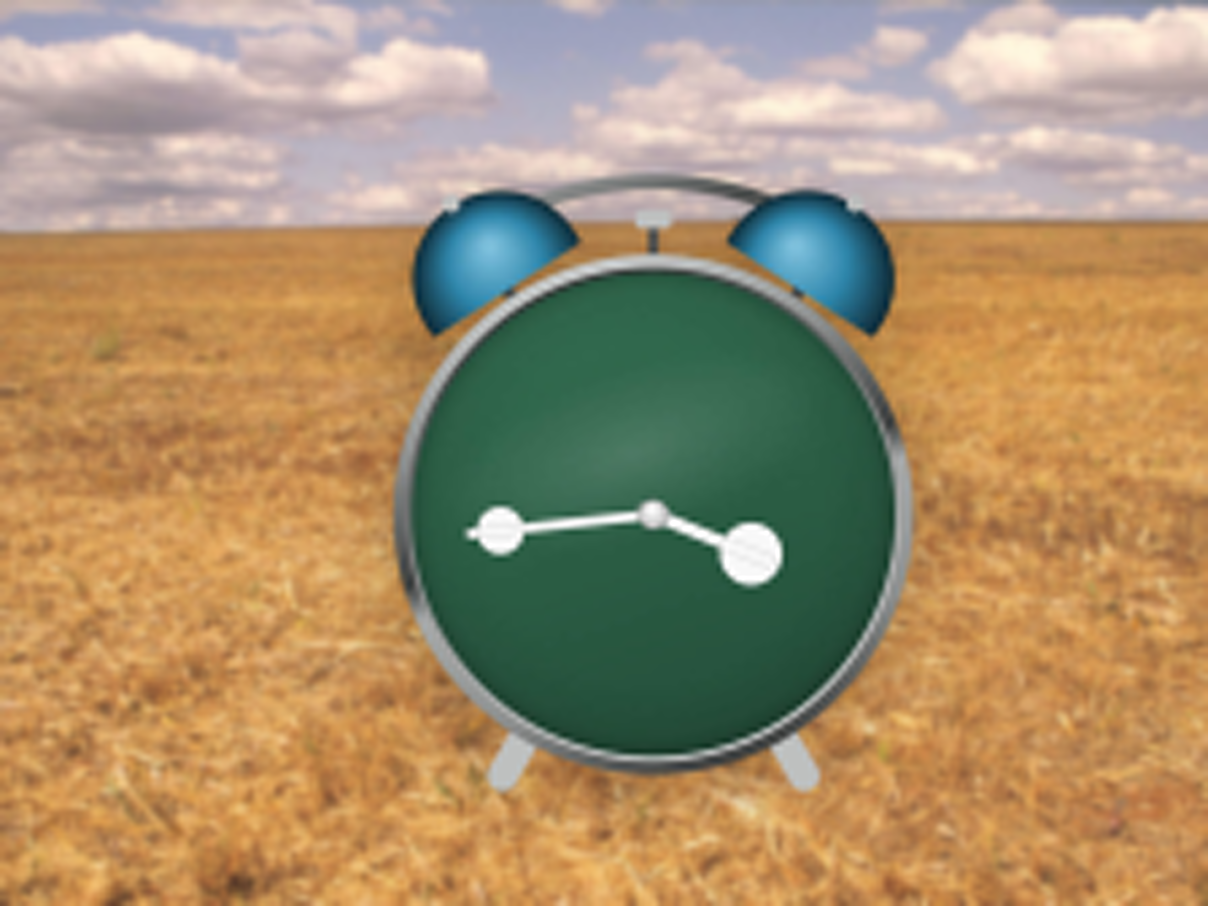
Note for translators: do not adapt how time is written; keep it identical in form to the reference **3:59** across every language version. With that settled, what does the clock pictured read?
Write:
**3:44**
